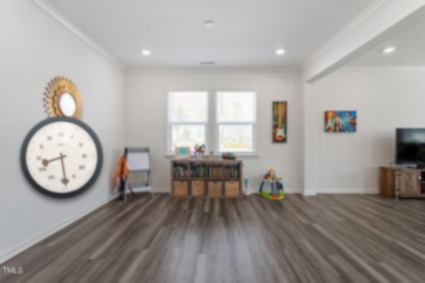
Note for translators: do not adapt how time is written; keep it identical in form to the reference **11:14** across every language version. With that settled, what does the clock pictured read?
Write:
**8:29**
